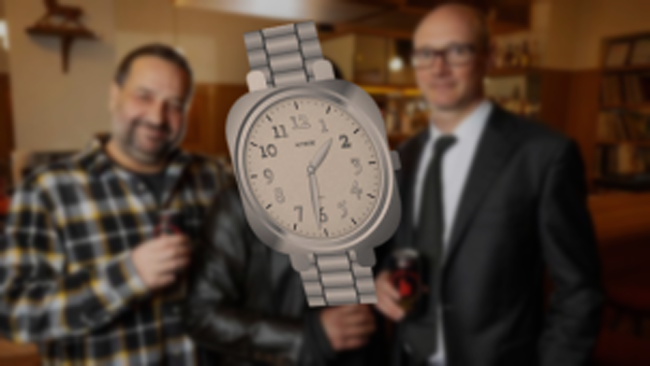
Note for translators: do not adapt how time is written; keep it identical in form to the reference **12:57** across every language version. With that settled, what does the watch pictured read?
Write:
**1:31**
